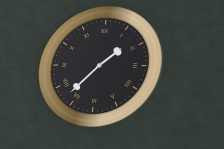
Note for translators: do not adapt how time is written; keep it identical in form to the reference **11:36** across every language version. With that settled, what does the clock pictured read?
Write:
**1:37**
